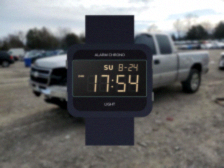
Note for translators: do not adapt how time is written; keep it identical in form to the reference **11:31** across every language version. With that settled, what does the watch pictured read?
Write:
**17:54**
